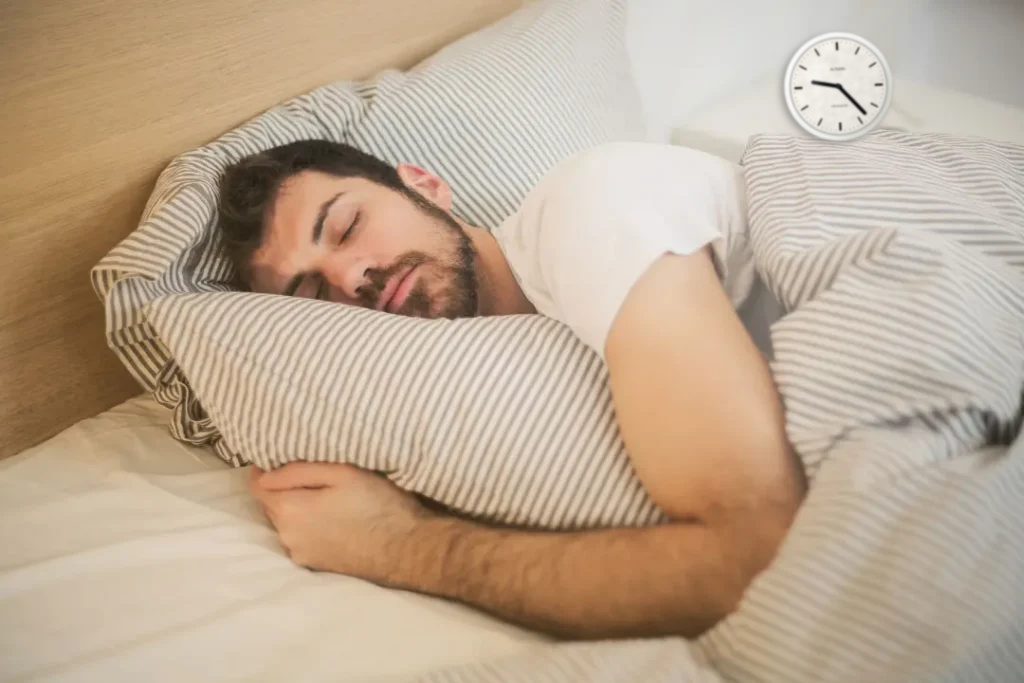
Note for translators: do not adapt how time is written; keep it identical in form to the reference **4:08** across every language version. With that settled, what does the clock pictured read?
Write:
**9:23**
